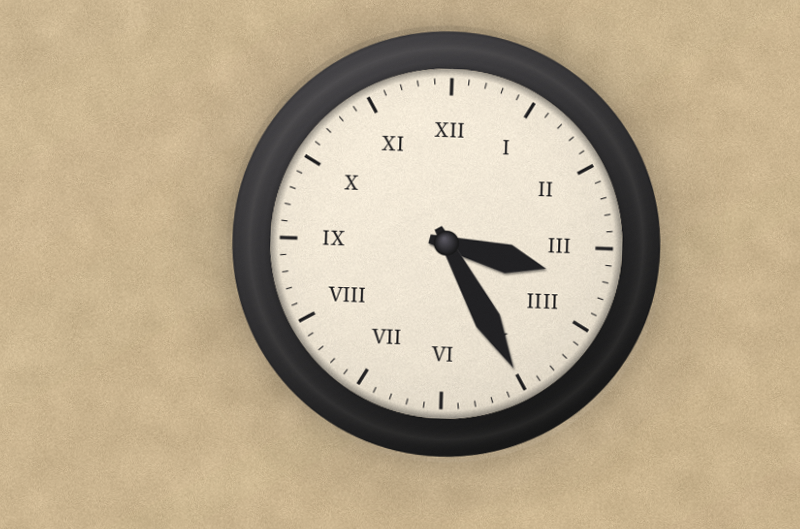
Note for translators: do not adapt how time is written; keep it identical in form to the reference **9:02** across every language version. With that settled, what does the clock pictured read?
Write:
**3:25**
